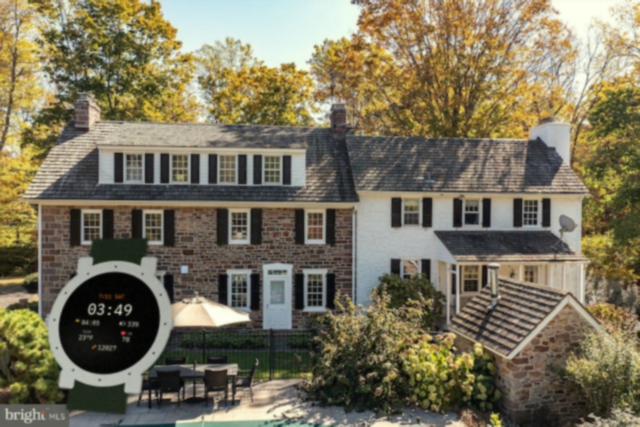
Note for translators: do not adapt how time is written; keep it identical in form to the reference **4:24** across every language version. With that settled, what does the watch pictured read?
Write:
**3:49**
